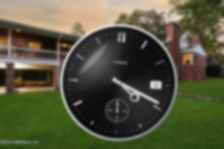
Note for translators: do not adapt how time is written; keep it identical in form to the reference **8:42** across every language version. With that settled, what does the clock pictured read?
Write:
**4:19**
